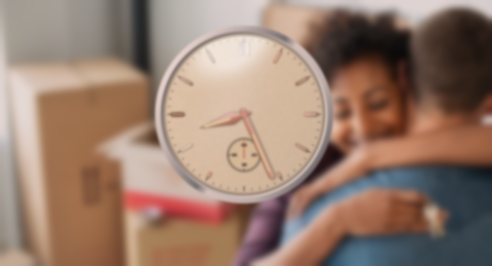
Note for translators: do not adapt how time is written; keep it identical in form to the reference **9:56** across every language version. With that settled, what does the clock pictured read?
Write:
**8:26**
